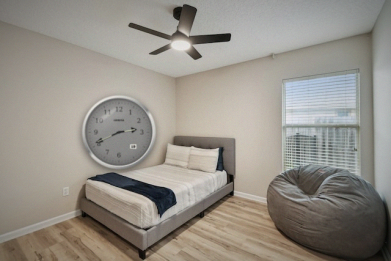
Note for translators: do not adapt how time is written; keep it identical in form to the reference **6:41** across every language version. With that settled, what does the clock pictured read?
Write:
**2:41**
